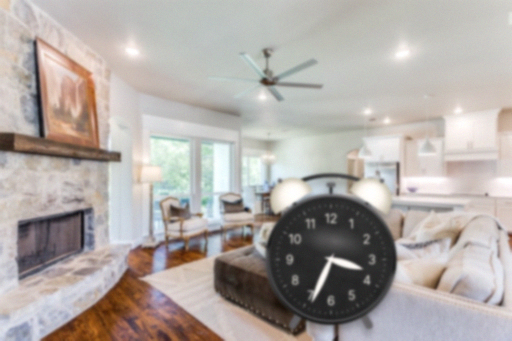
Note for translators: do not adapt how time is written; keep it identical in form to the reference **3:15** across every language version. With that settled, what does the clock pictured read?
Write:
**3:34**
